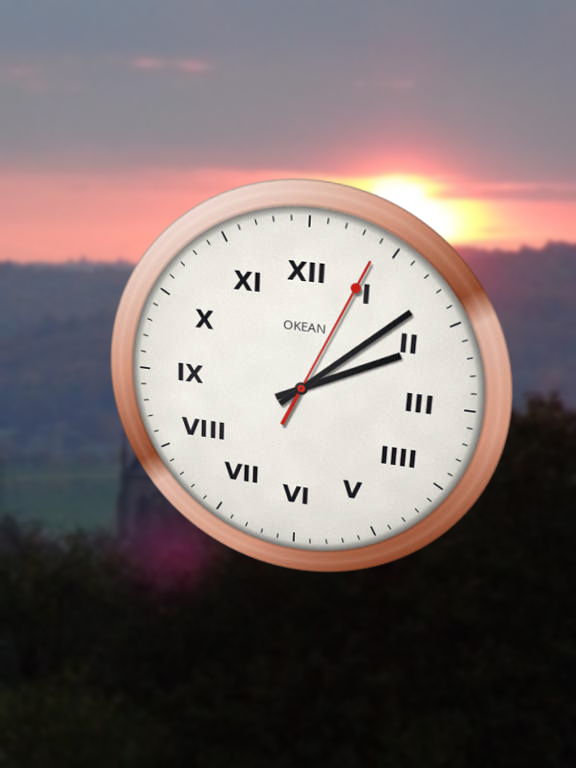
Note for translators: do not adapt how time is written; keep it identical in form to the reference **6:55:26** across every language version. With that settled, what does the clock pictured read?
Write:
**2:08:04**
